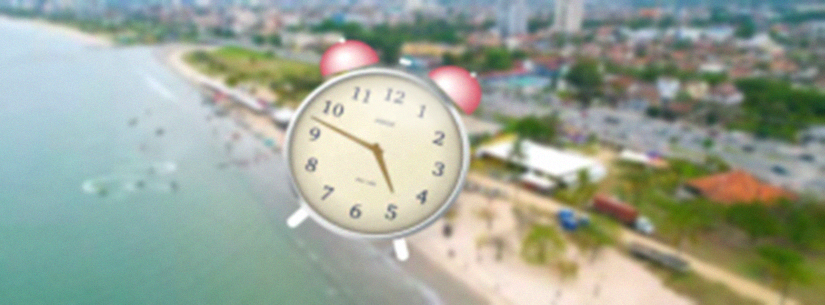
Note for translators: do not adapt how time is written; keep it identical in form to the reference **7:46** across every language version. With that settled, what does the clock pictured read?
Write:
**4:47**
